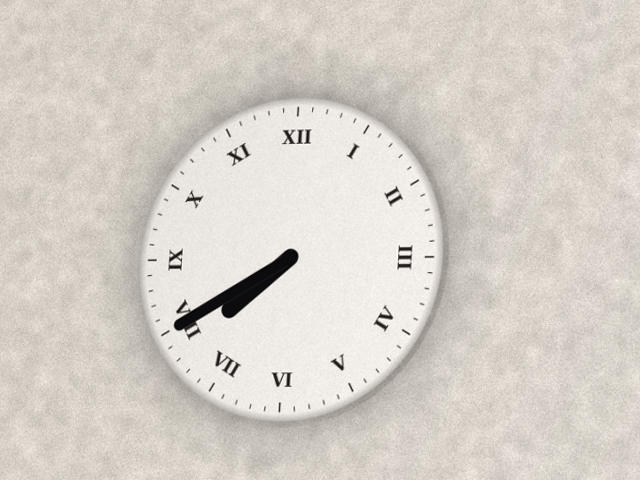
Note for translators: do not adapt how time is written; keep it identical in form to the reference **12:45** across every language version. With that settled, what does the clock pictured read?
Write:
**7:40**
